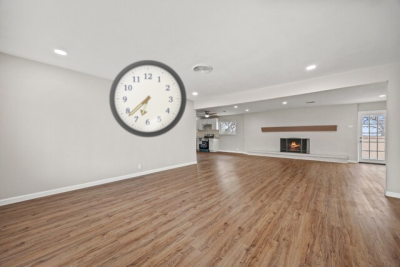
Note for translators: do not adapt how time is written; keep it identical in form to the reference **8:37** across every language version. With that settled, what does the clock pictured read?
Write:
**6:38**
